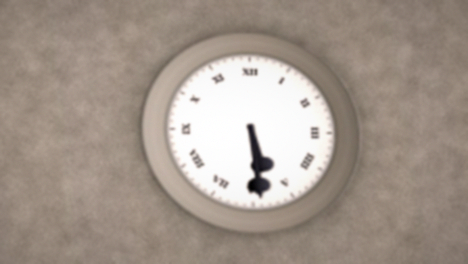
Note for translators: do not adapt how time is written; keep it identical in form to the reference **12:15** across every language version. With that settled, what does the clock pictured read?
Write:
**5:29**
